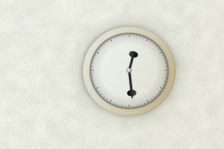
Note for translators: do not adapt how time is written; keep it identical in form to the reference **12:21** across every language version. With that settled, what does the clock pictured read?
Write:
**12:29**
